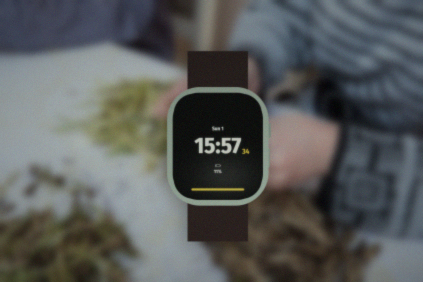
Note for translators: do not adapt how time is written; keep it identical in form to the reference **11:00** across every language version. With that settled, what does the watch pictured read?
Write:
**15:57**
